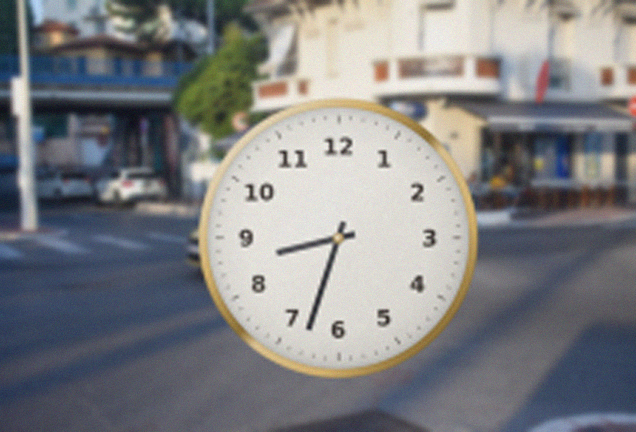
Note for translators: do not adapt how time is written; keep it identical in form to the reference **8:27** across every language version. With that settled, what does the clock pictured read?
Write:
**8:33**
